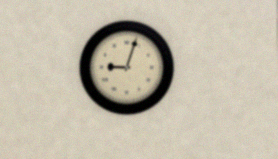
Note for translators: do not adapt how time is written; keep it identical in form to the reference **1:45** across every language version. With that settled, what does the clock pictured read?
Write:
**9:03**
